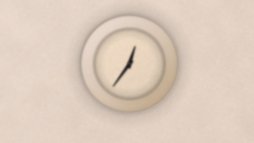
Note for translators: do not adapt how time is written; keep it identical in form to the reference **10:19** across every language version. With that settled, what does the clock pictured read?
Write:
**12:36**
